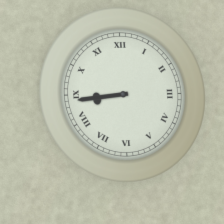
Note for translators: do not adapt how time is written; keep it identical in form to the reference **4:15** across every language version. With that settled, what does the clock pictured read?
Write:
**8:44**
